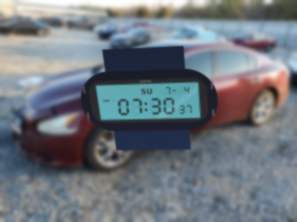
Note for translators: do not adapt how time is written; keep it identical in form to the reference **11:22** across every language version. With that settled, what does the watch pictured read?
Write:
**7:30**
